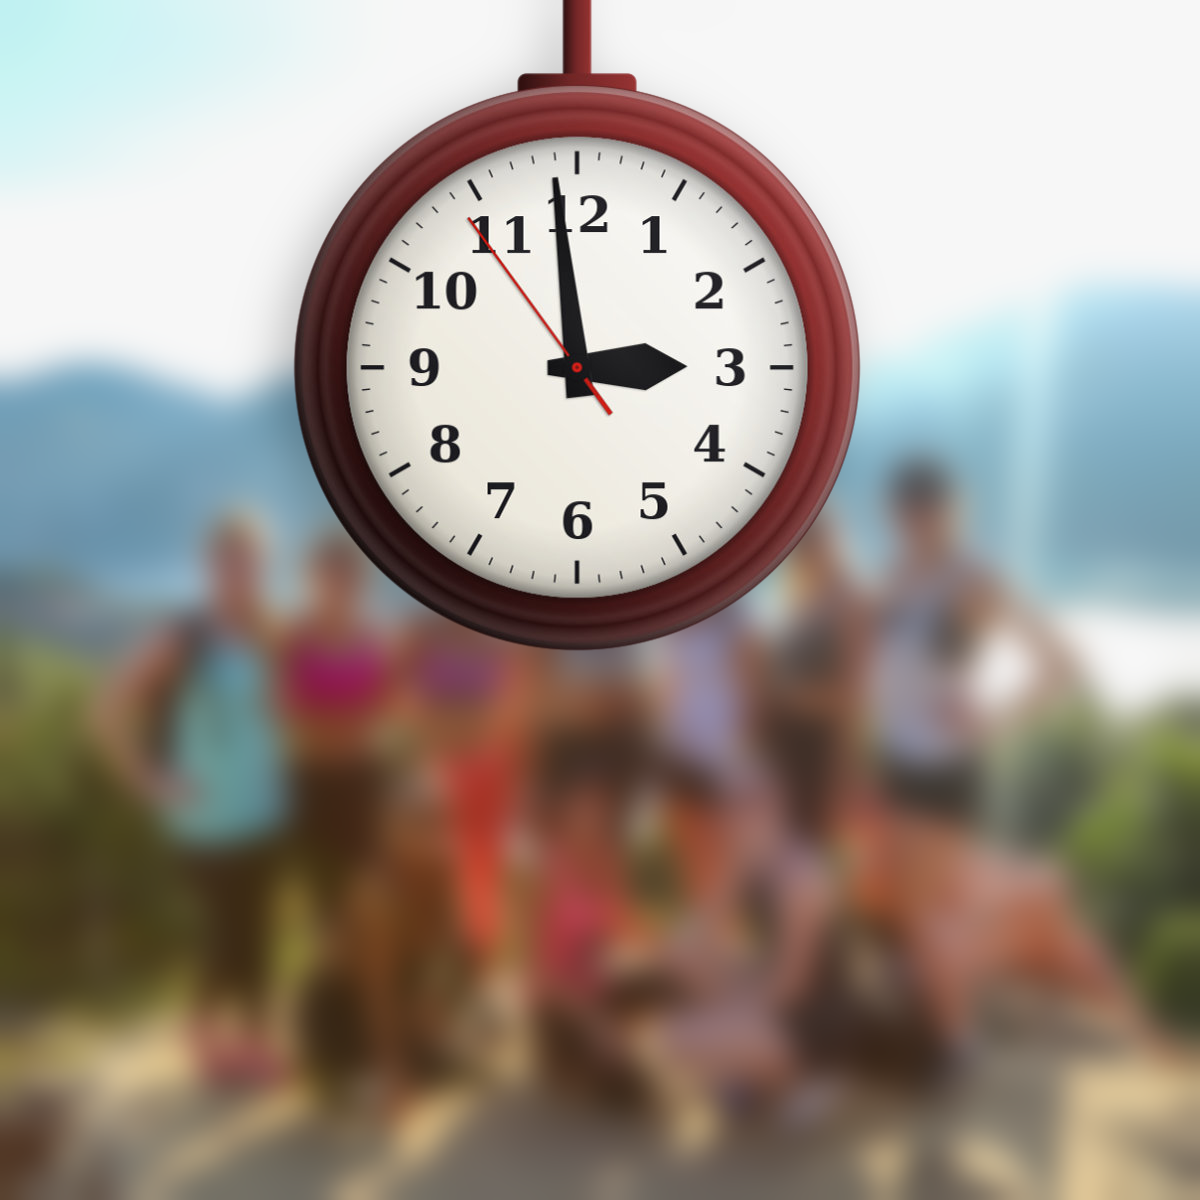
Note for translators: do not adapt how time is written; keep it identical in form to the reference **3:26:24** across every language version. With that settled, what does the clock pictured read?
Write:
**2:58:54**
